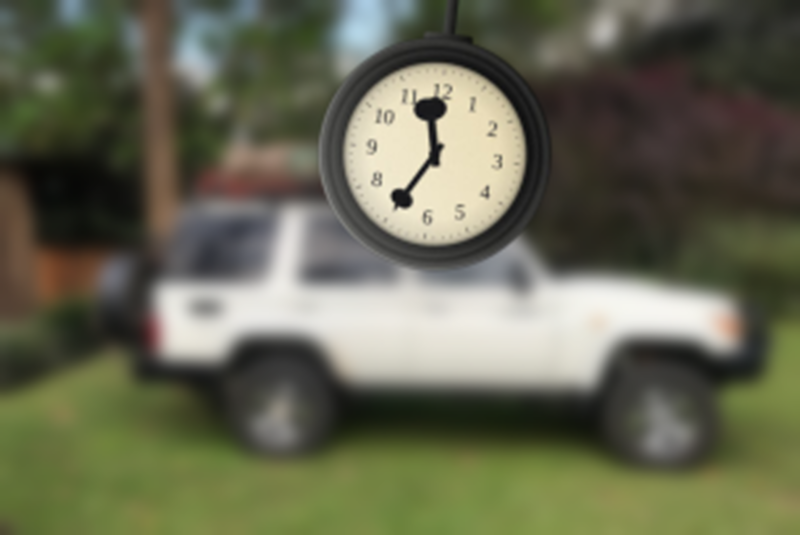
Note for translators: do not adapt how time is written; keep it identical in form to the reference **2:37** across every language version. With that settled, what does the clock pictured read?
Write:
**11:35**
